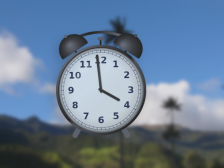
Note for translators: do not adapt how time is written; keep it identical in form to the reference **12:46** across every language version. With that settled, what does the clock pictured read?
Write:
**3:59**
